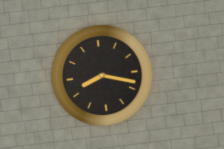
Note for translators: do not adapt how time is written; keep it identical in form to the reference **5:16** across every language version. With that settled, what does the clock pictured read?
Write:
**8:18**
